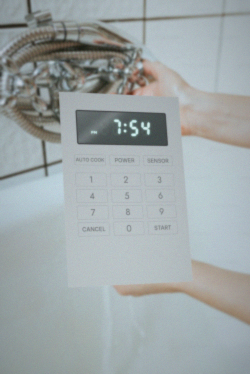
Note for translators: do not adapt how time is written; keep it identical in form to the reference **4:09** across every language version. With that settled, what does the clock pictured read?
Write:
**7:54**
